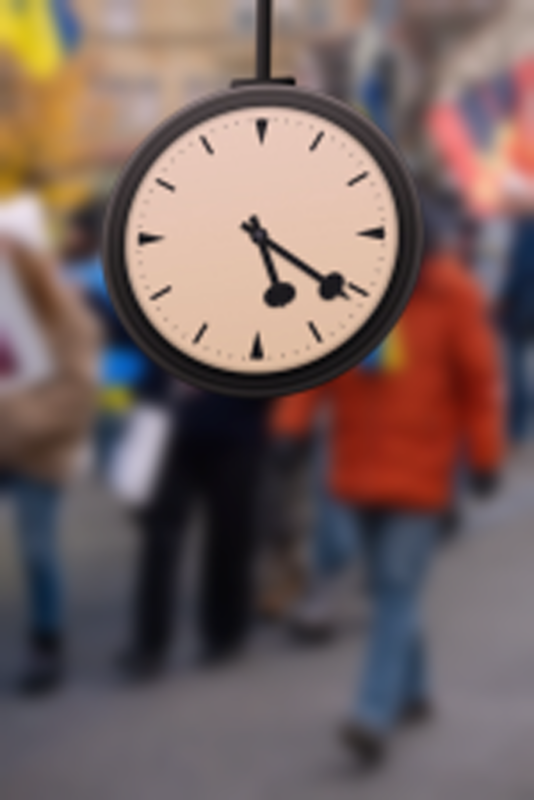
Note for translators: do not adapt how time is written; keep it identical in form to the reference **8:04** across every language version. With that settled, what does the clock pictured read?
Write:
**5:21**
